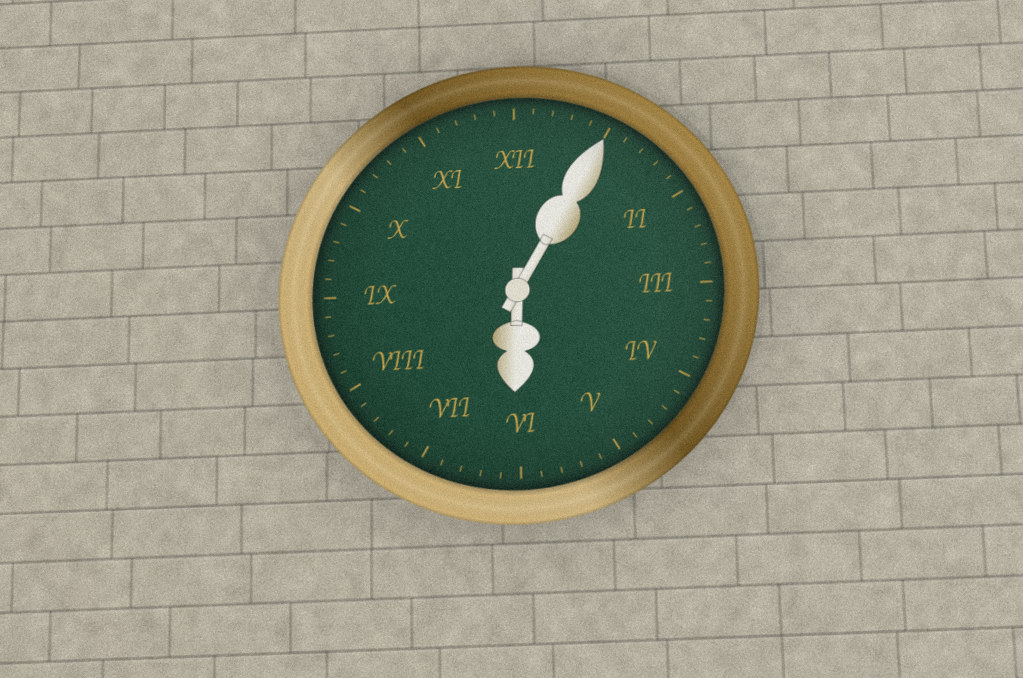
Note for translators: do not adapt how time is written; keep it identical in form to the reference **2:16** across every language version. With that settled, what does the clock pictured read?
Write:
**6:05**
